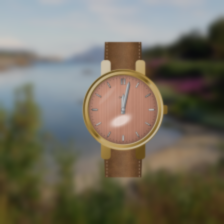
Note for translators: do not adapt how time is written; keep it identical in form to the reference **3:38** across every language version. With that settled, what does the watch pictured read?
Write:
**12:02**
